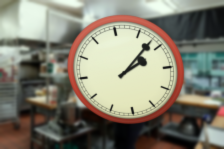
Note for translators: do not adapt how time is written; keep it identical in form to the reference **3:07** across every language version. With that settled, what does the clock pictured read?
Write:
**2:08**
